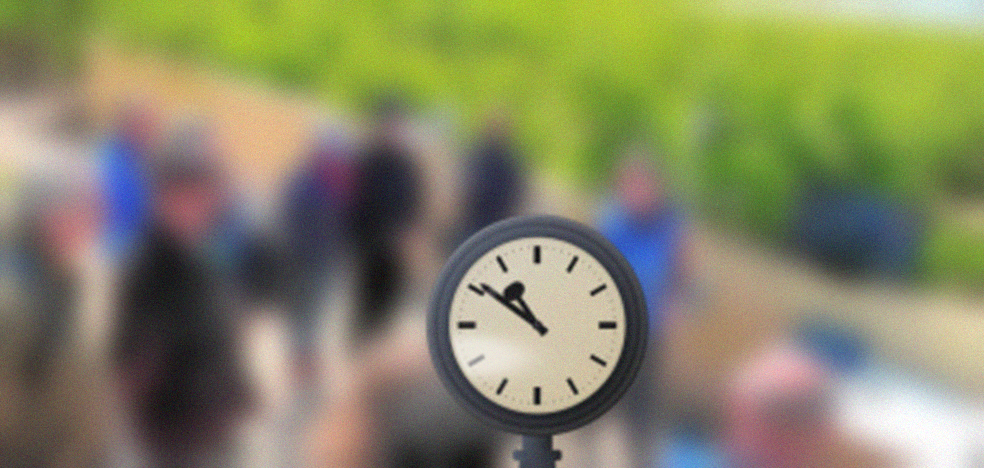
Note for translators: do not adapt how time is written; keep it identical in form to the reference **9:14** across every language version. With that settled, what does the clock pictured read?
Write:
**10:51**
